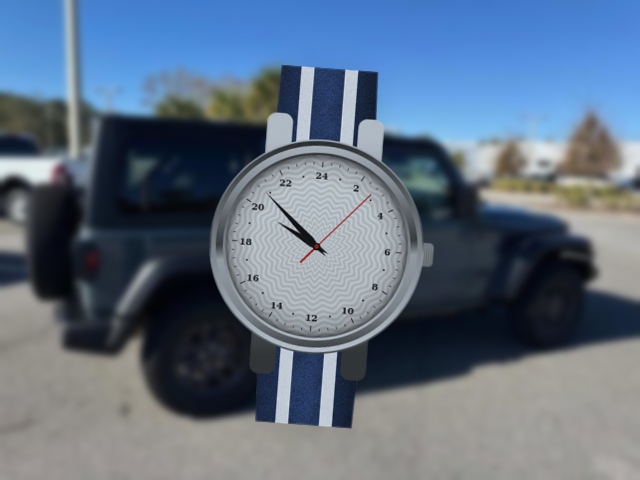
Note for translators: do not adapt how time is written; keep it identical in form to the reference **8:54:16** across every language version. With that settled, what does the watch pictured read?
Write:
**19:52:07**
